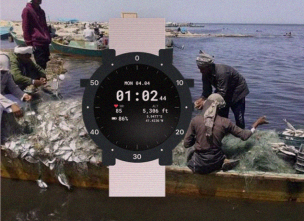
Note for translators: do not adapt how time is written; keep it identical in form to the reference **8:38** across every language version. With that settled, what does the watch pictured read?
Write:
**1:02**
